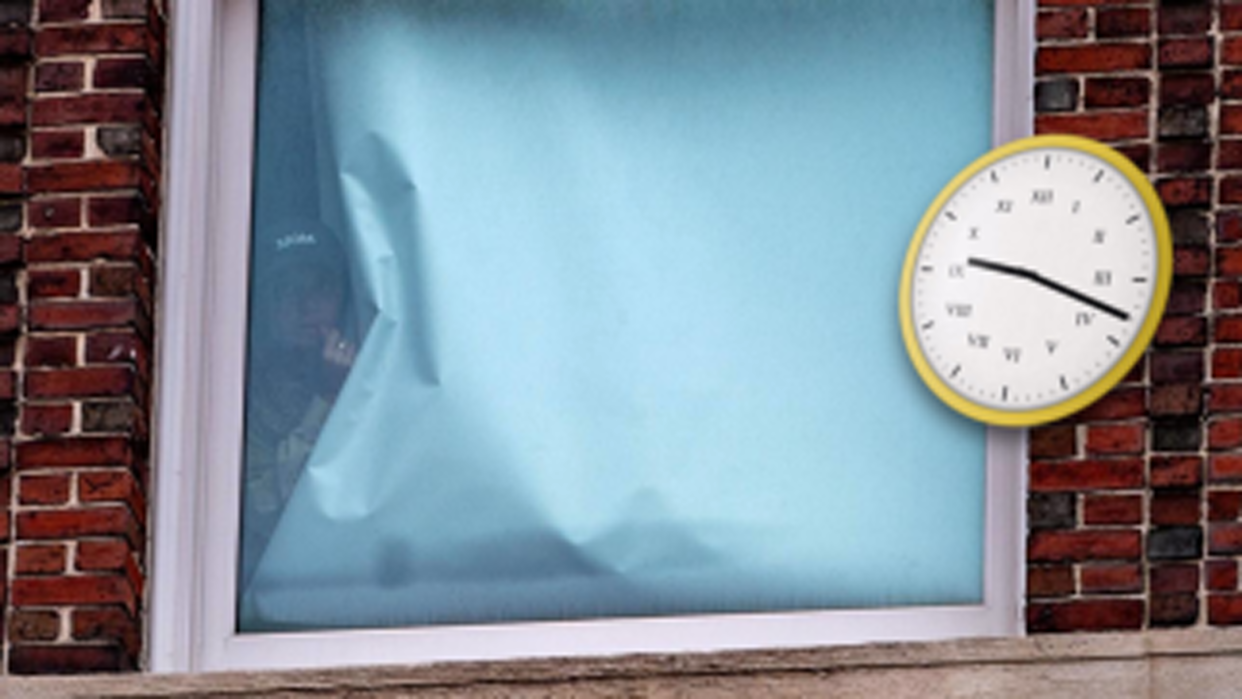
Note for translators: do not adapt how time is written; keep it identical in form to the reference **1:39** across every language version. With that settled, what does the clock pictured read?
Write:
**9:18**
